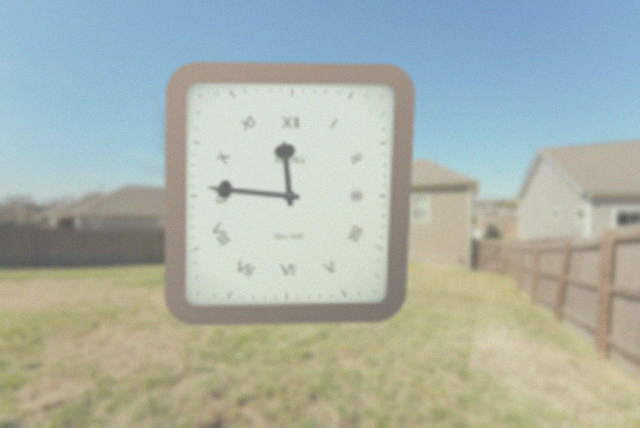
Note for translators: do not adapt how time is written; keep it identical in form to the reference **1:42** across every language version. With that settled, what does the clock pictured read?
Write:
**11:46**
